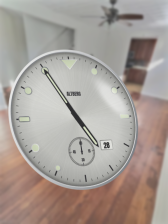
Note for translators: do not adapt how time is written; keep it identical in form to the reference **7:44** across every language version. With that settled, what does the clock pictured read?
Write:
**4:55**
